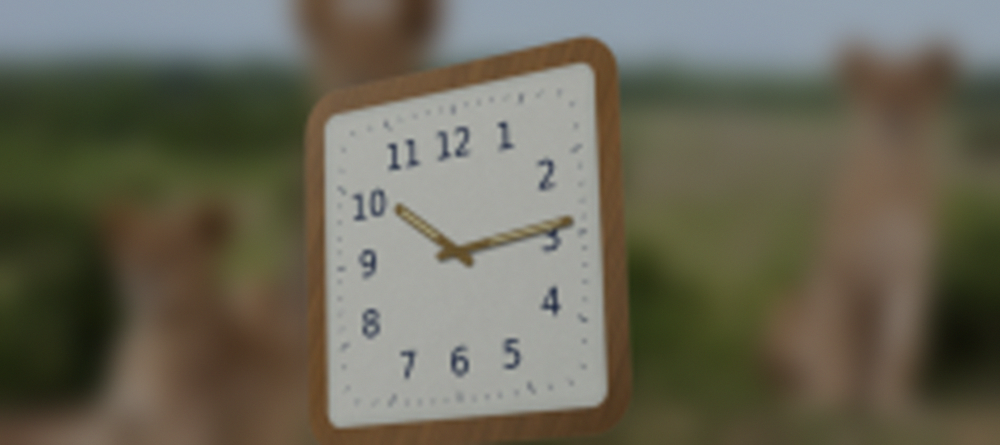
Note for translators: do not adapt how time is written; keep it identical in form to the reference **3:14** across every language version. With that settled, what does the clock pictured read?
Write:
**10:14**
